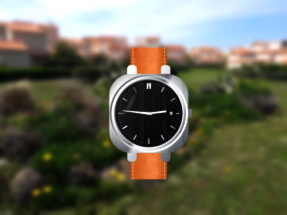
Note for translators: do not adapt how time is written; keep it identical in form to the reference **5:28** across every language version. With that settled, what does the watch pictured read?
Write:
**2:46**
